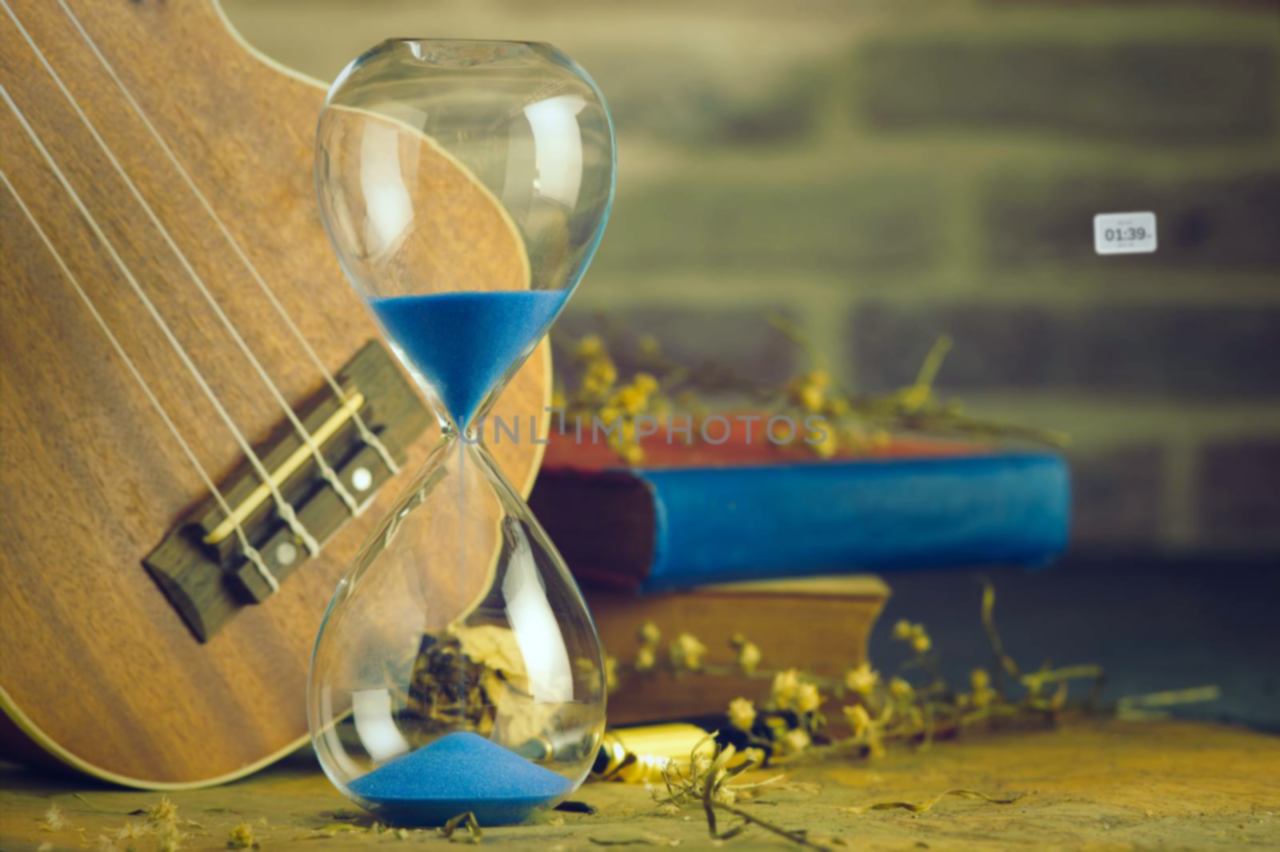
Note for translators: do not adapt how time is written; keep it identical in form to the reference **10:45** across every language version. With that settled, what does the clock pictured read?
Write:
**1:39**
